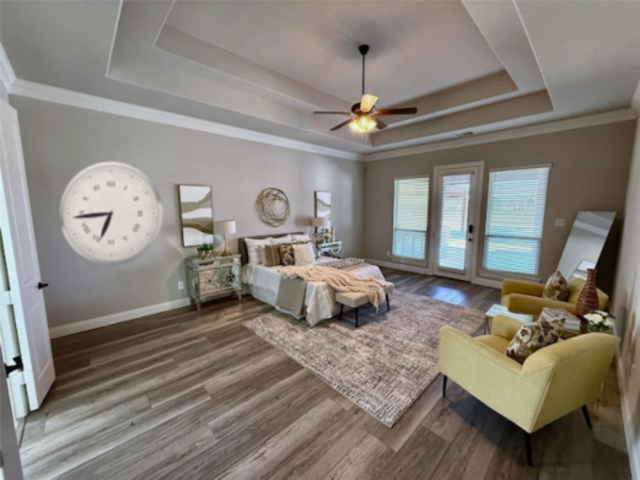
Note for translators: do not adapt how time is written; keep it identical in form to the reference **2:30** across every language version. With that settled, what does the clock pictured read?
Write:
**6:44**
